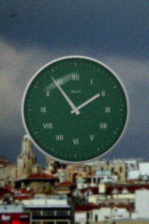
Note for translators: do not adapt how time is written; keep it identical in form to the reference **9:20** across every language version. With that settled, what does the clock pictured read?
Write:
**1:54**
